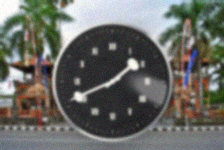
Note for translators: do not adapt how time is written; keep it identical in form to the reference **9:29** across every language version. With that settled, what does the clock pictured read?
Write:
**1:41**
